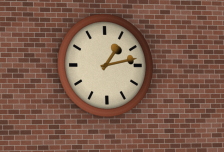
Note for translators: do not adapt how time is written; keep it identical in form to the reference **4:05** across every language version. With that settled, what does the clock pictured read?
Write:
**1:13**
